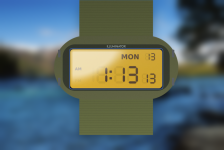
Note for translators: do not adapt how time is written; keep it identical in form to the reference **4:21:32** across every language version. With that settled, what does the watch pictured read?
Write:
**1:13:13**
